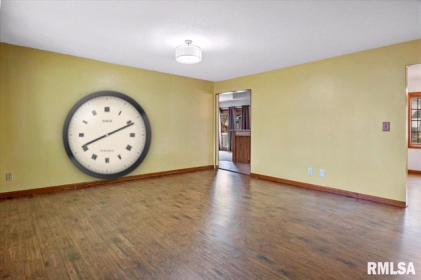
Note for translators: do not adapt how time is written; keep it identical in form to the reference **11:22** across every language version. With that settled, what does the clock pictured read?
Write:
**8:11**
